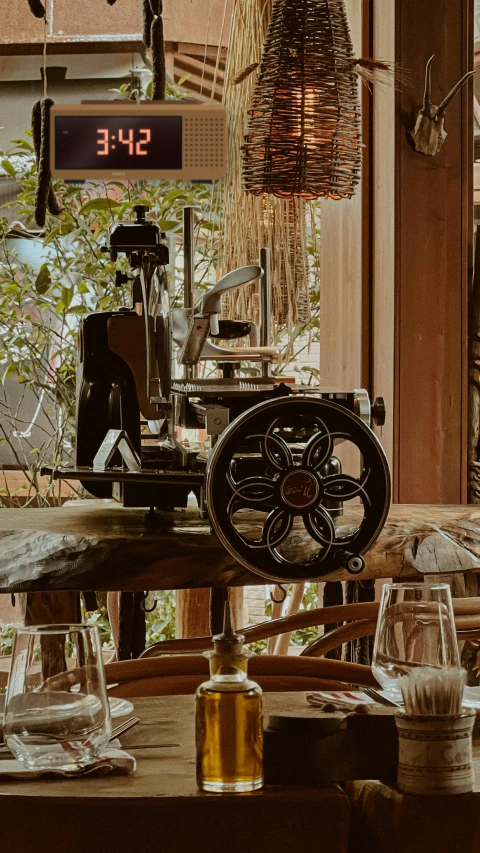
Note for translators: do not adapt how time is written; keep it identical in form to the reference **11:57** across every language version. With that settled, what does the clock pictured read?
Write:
**3:42**
